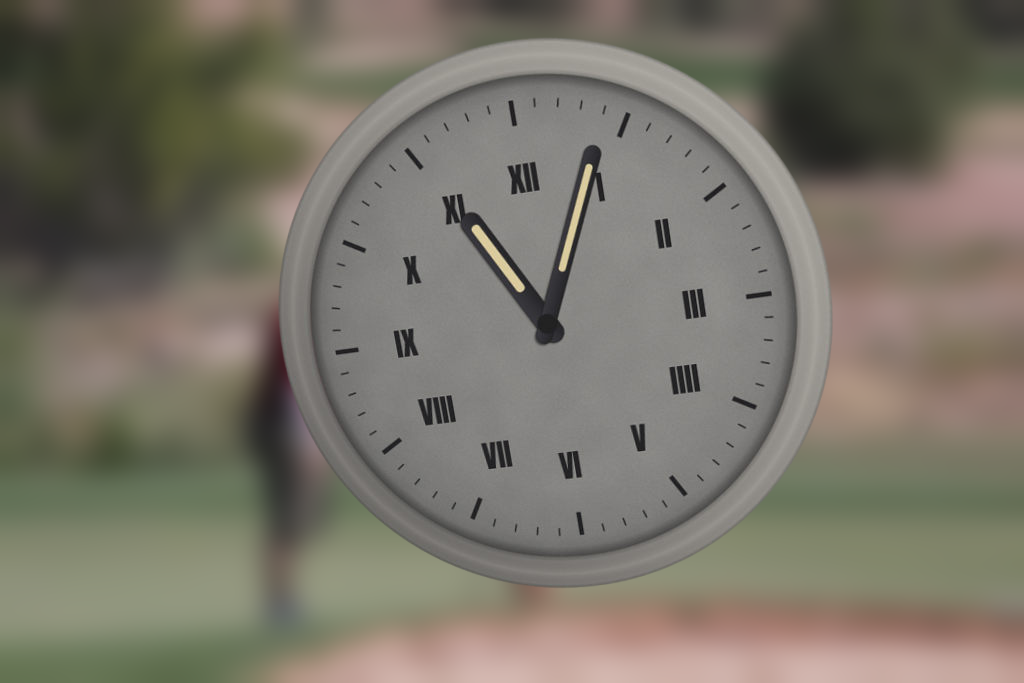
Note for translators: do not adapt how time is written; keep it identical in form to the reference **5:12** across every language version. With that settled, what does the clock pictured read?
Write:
**11:04**
